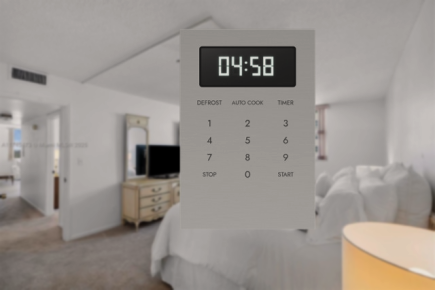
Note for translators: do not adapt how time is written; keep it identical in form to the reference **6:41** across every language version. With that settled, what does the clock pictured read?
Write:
**4:58**
